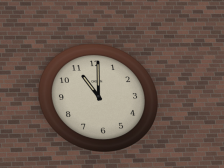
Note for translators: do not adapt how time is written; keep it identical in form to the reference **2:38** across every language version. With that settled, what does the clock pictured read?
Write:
**11:01**
